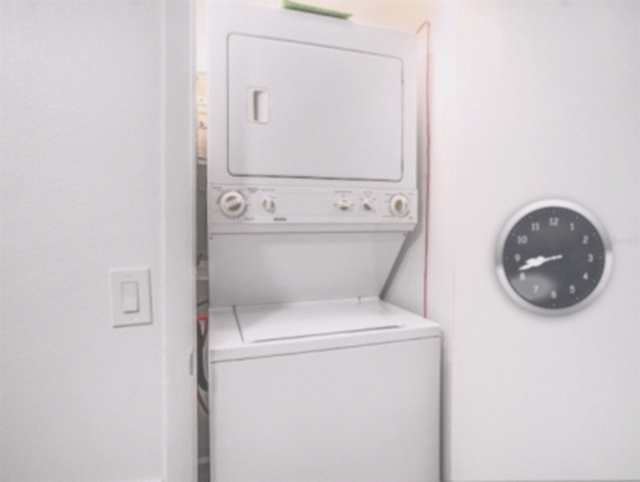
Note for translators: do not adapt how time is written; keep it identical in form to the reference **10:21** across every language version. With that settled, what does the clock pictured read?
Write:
**8:42**
